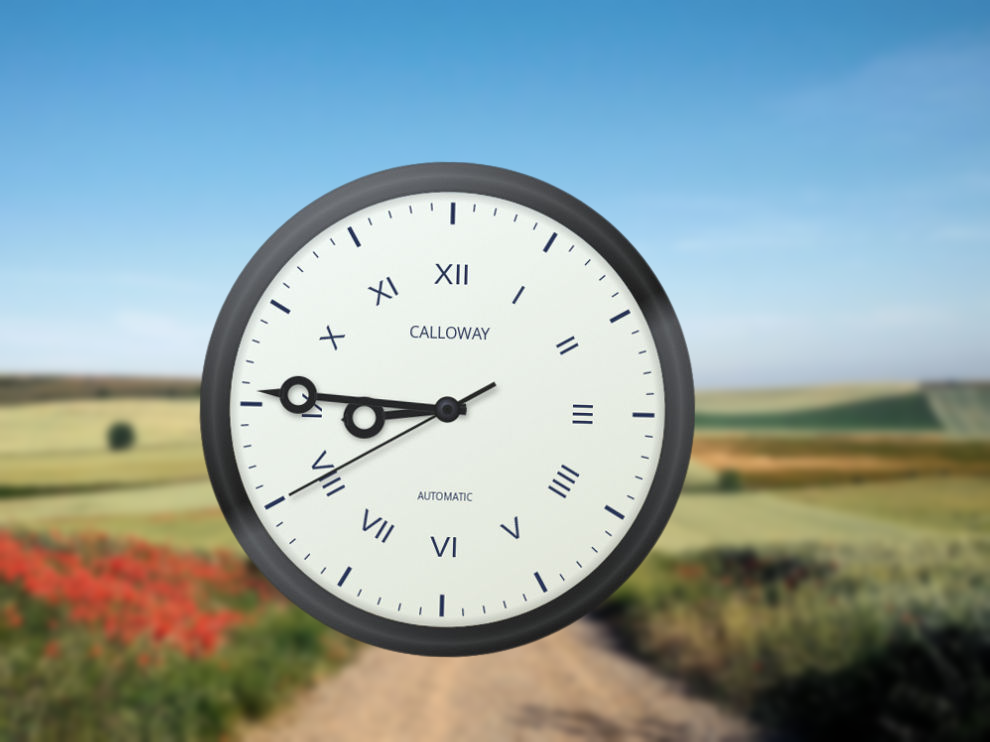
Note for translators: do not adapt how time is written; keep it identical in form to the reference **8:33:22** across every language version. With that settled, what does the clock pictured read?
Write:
**8:45:40**
